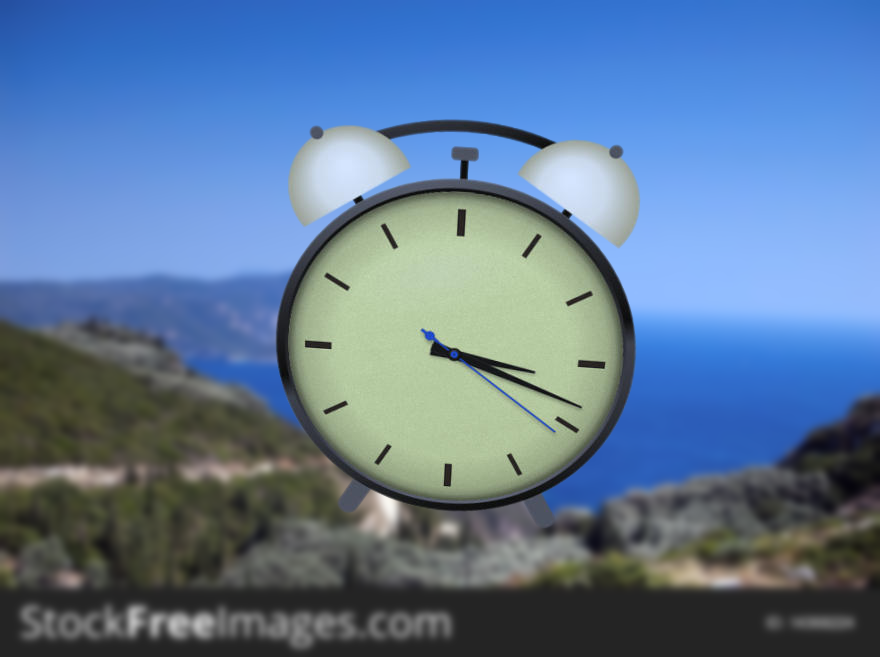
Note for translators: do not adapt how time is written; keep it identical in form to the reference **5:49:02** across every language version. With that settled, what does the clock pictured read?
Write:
**3:18:21**
